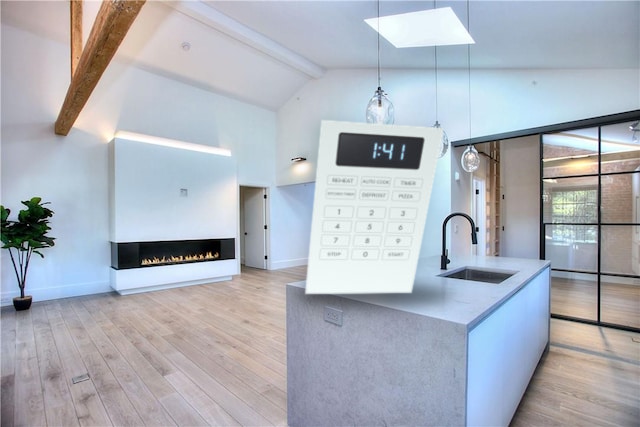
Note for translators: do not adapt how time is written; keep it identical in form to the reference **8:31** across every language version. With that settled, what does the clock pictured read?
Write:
**1:41**
